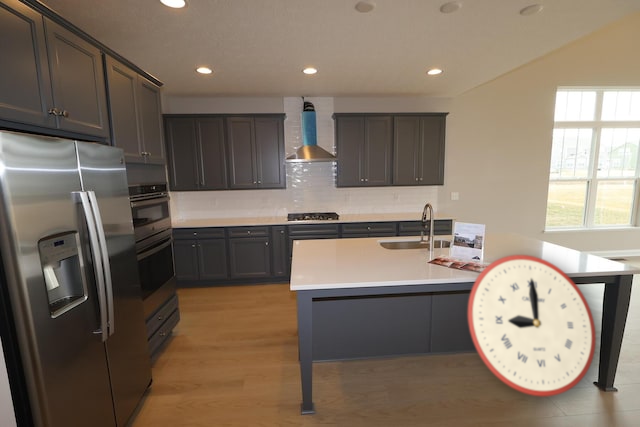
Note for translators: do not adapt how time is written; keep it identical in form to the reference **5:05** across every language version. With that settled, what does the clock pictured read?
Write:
**9:00**
